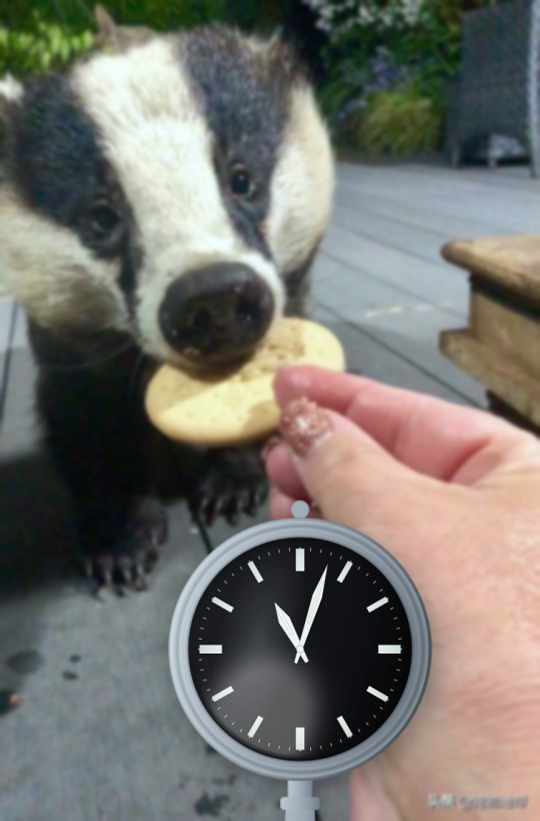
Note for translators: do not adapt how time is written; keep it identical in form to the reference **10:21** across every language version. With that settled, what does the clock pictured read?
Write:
**11:03**
